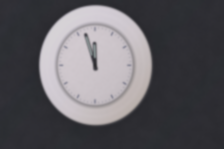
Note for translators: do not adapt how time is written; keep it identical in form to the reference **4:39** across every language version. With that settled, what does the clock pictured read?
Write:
**11:57**
